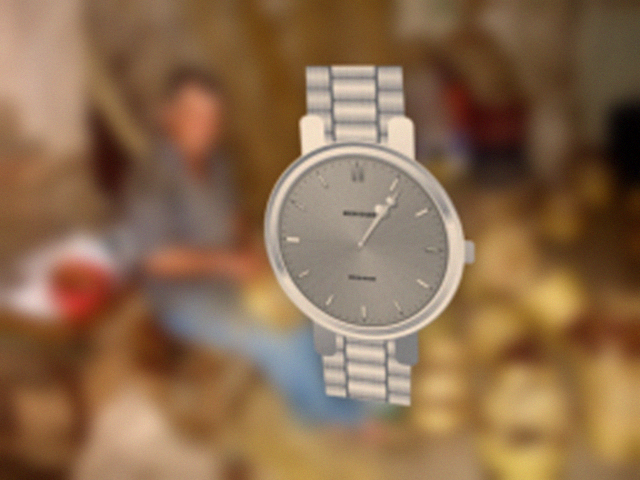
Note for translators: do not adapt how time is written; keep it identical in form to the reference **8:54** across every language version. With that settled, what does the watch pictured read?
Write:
**1:06**
